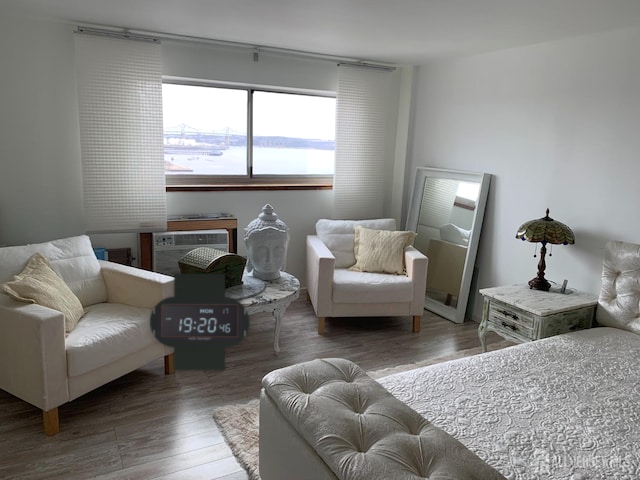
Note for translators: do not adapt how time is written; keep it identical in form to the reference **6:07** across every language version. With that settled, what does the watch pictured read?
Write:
**19:20**
